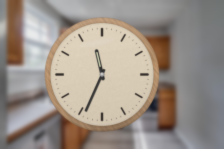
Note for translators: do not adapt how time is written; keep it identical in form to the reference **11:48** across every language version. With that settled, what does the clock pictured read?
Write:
**11:34**
